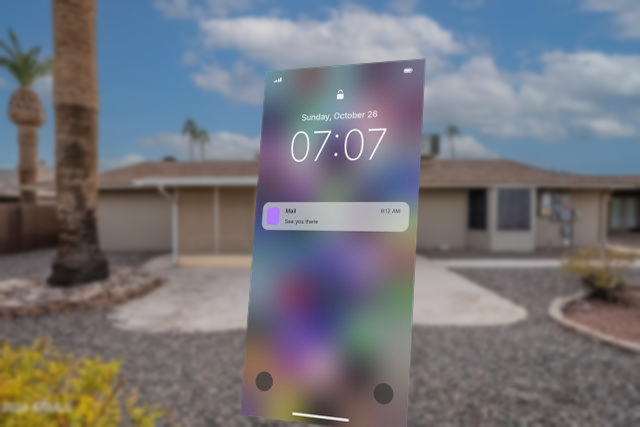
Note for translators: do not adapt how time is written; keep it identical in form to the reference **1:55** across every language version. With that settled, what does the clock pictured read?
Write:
**7:07**
